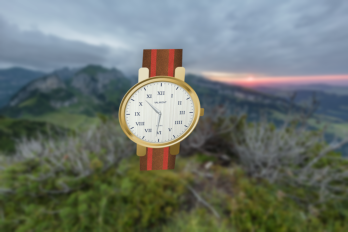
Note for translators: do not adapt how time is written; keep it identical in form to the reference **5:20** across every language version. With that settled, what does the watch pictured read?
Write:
**10:31**
